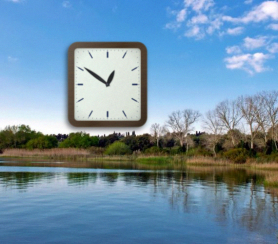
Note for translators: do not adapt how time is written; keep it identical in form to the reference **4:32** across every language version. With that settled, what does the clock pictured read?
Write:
**12:51**
